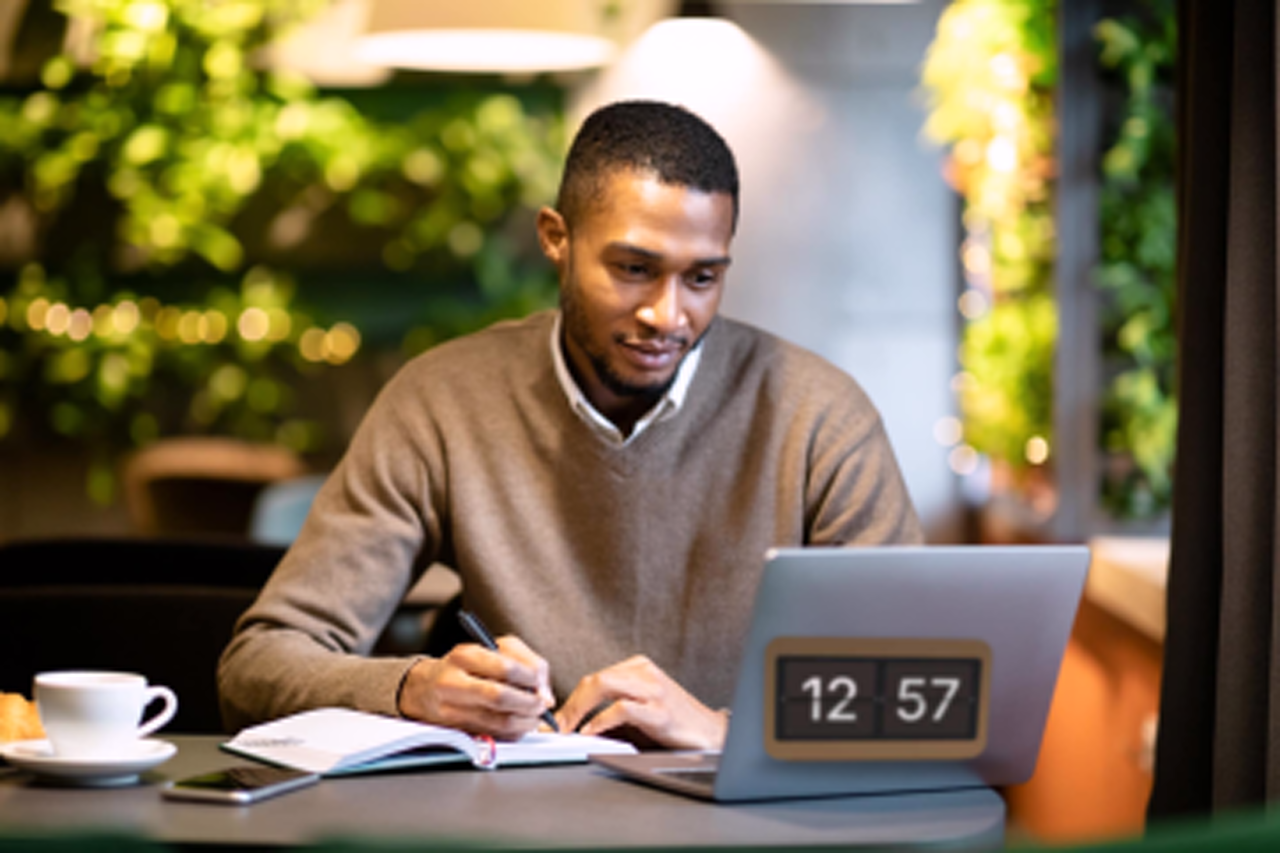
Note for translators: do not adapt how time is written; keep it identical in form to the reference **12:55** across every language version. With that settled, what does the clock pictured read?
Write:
**12:57**
